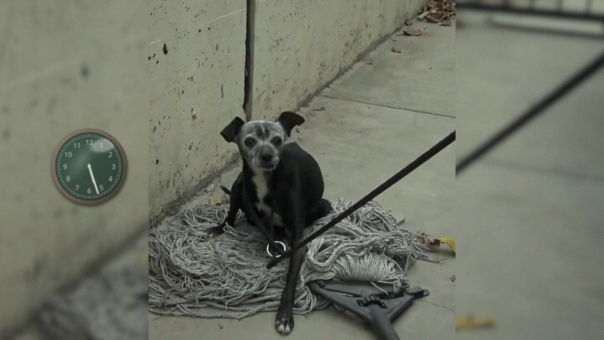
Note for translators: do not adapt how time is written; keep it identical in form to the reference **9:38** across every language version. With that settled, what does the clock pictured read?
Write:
**5:27**
